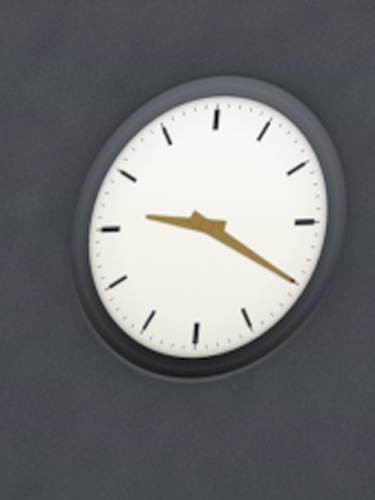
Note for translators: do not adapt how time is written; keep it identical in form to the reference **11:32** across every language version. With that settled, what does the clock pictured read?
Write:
**9:20**
